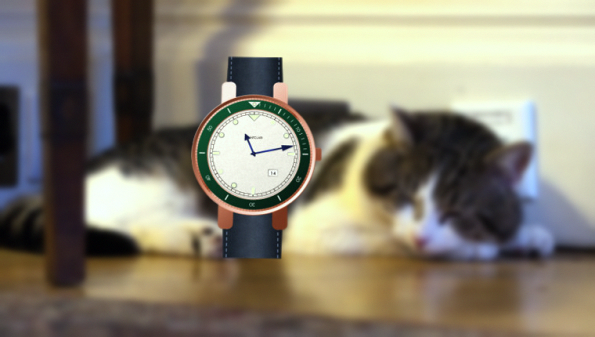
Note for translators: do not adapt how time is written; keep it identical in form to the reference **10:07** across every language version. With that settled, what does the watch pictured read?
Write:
**11:13**
